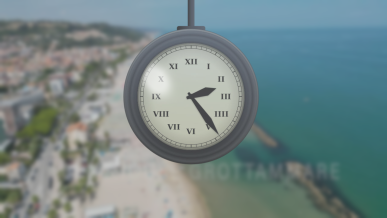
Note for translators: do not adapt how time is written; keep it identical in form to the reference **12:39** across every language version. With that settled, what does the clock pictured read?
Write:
**2:24**
